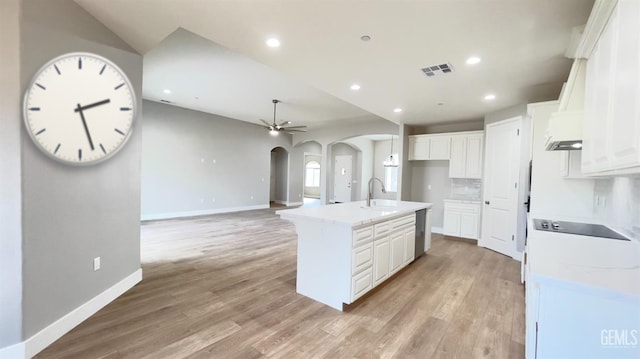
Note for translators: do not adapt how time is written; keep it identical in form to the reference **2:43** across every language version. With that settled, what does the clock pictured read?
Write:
**2:27**
